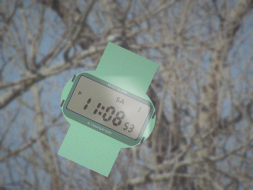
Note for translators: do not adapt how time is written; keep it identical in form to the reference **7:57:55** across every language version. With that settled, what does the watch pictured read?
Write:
**11:08:53**
